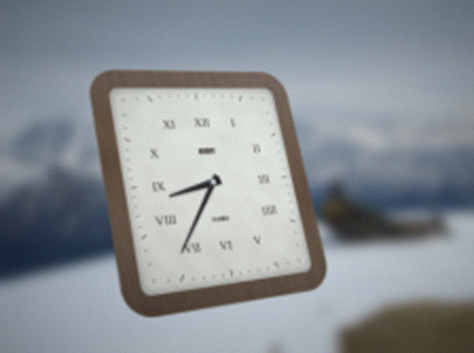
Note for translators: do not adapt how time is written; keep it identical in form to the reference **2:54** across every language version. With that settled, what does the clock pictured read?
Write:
**8:36**
